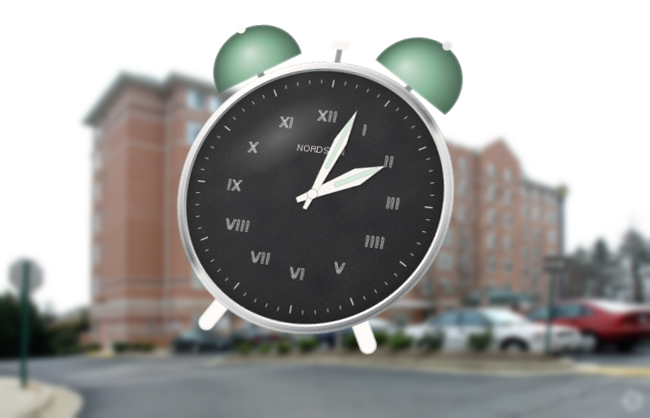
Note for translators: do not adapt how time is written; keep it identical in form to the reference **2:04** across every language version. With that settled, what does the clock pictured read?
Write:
**2:03**
